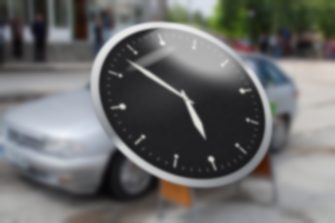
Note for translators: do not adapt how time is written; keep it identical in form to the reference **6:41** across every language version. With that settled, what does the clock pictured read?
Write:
**5:53**
